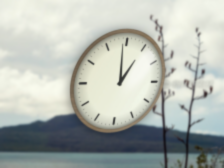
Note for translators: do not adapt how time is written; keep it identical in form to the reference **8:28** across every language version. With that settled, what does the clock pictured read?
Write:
**12:59**
